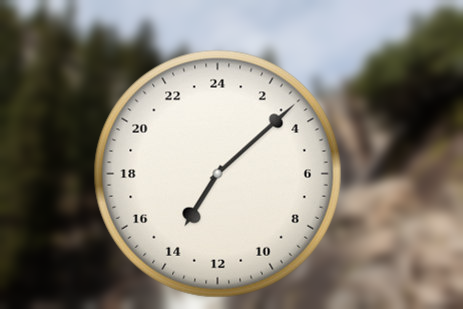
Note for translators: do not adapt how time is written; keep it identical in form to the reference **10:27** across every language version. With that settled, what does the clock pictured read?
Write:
**14:08**
